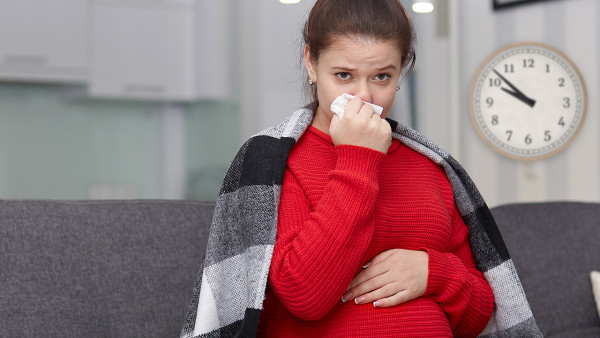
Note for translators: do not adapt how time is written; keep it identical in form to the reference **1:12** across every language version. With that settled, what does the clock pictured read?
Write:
**9:52**
